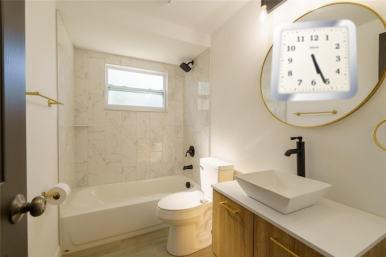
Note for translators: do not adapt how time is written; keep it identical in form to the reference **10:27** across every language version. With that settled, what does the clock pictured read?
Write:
**5:26**
